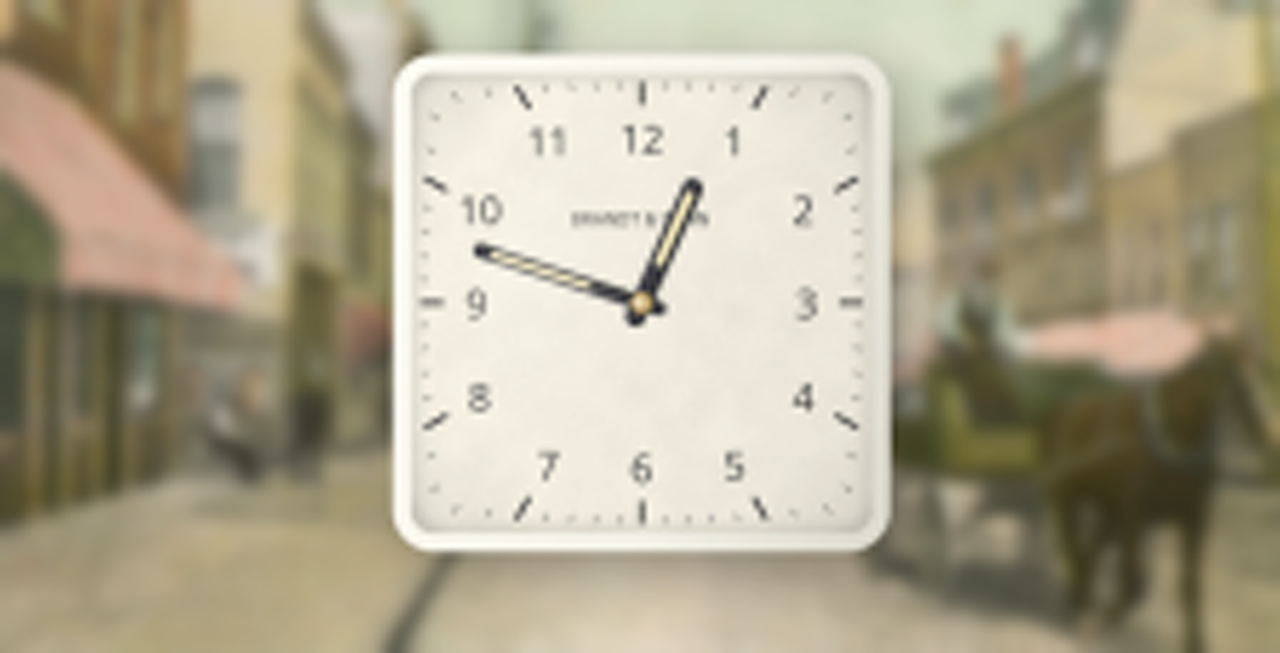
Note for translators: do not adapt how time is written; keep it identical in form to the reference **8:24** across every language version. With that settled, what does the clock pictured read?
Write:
**12:48**
